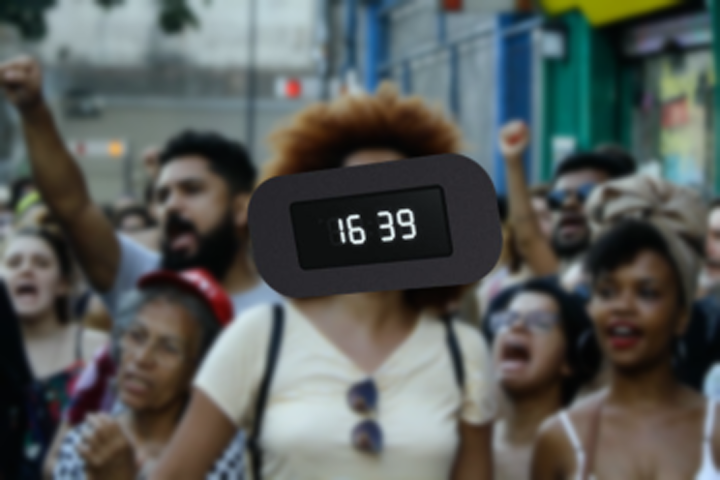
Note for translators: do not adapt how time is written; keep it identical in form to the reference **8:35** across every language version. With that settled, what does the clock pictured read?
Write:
**16:39**
